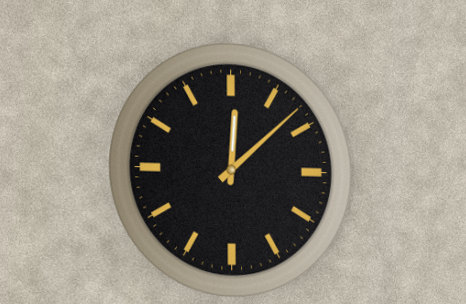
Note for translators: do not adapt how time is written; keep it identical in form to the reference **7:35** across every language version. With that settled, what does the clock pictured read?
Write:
**12:08**
